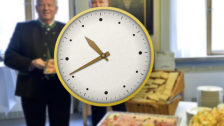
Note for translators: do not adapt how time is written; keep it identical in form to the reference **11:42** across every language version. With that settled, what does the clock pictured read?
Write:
**10:41**
